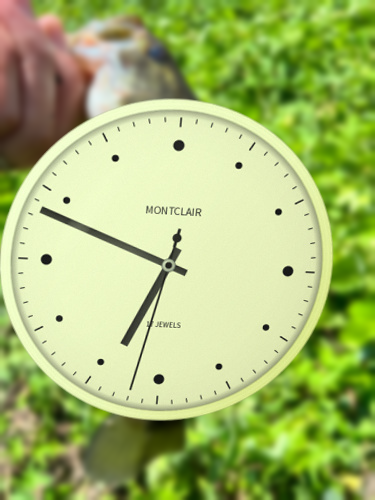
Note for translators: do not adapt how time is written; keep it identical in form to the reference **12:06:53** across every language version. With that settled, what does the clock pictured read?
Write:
**6:48:32**
